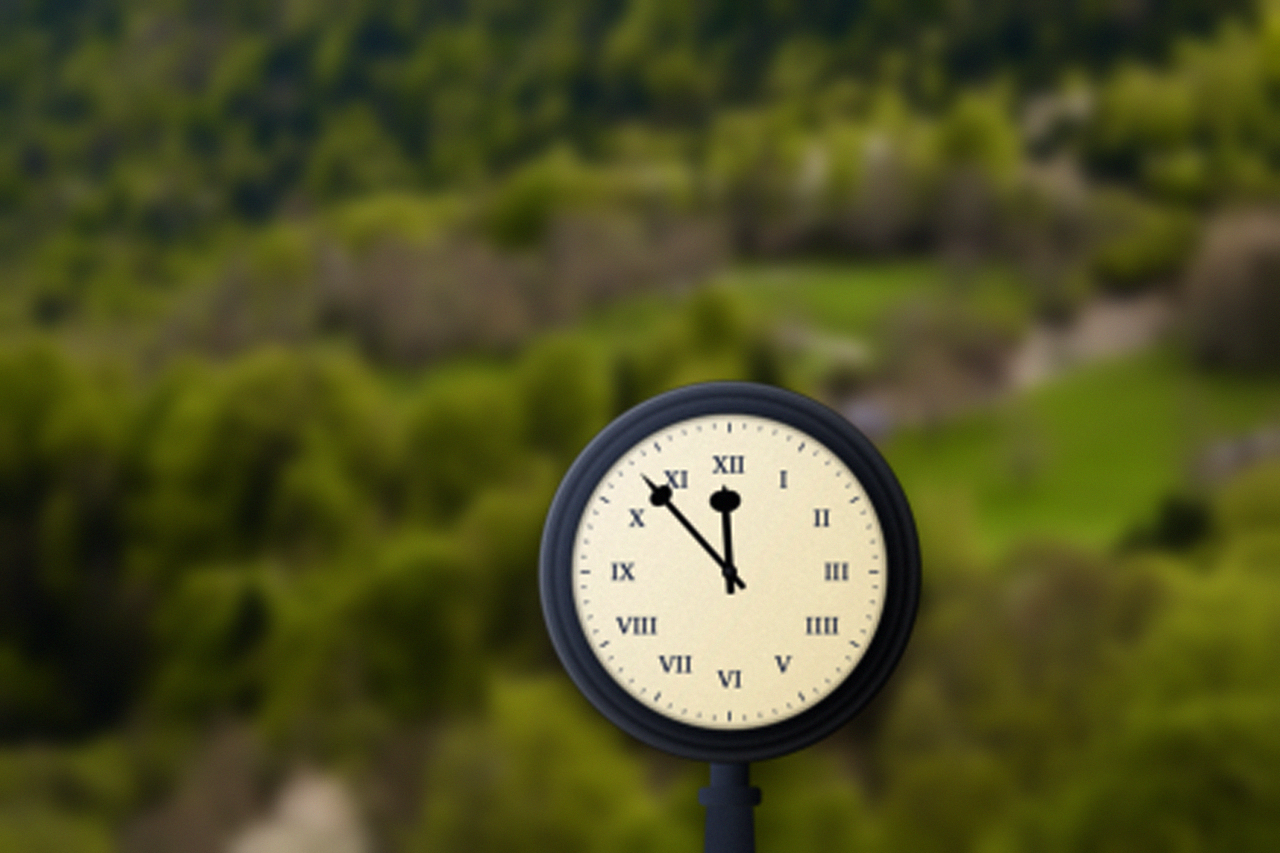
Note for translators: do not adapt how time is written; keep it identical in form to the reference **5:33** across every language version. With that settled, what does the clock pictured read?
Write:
**11:53**
